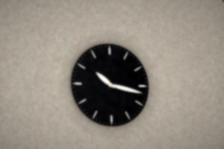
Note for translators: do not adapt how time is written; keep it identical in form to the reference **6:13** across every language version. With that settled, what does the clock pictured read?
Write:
**10:17**
